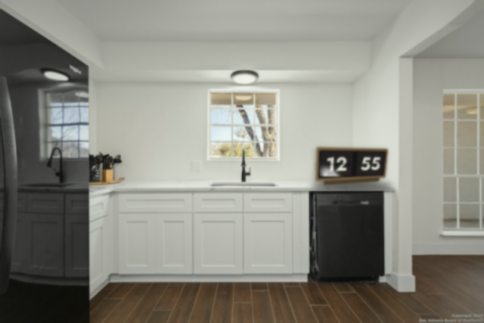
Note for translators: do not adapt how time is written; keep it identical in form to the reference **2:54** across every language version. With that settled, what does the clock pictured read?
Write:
**12:55**
